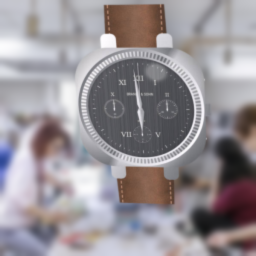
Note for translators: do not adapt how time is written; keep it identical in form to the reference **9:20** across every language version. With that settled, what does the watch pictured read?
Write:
**5:59**
